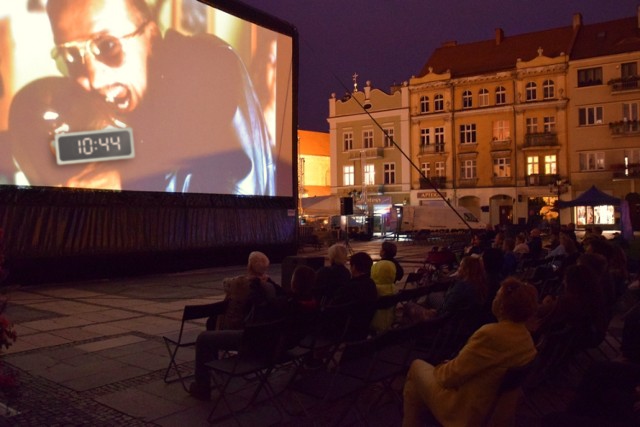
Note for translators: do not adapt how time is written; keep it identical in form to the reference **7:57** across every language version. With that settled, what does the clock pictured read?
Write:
**10:44**
